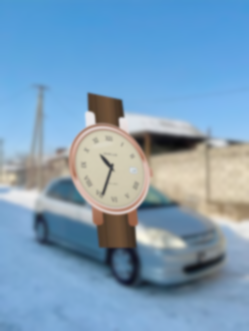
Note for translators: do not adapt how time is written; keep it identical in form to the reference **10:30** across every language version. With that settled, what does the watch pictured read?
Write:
**10:34**
